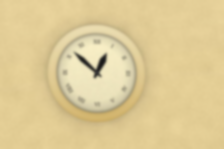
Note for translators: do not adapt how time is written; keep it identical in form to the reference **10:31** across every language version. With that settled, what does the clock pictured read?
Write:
**12:52**
